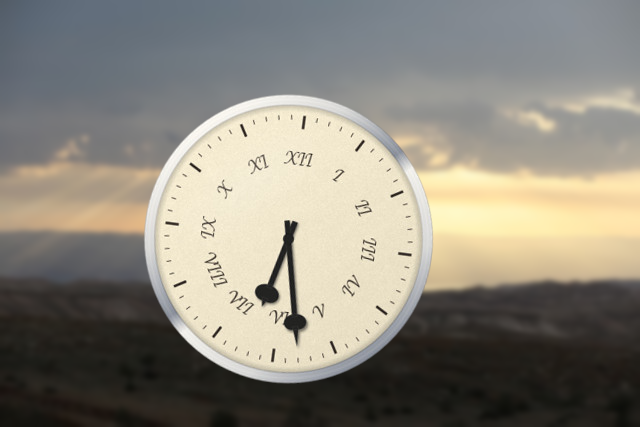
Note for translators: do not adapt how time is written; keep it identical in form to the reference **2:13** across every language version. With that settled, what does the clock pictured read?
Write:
**6:28**
